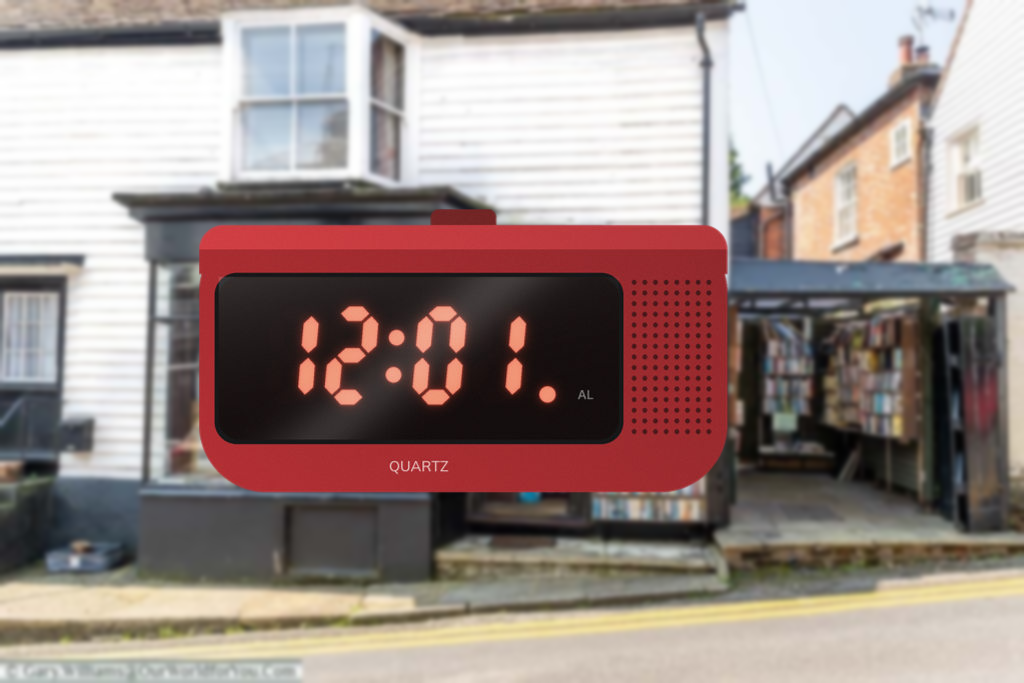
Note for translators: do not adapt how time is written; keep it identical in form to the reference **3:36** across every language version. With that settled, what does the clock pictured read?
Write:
**12:01**
